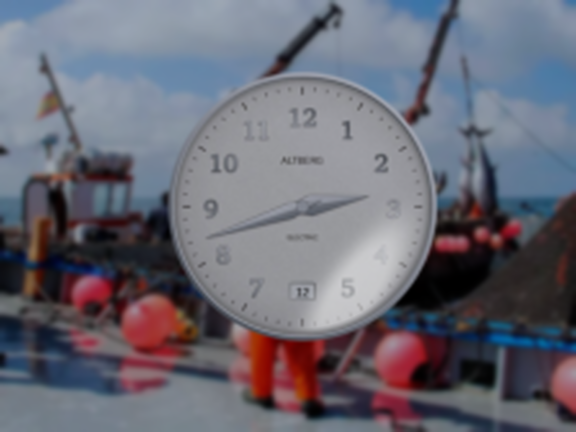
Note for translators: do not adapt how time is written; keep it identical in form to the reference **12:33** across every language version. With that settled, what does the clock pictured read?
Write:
**2:42**
